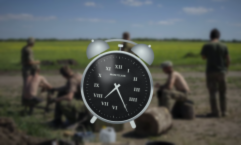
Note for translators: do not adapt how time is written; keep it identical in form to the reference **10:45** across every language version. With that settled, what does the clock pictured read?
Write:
**7:25**
